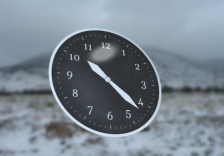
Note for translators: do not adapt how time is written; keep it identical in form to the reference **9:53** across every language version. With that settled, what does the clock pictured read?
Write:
**10:22**
